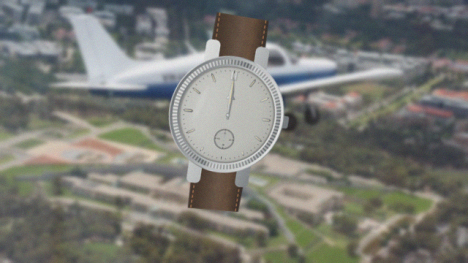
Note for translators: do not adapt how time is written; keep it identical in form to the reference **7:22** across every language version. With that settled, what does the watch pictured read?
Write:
**12:00**
